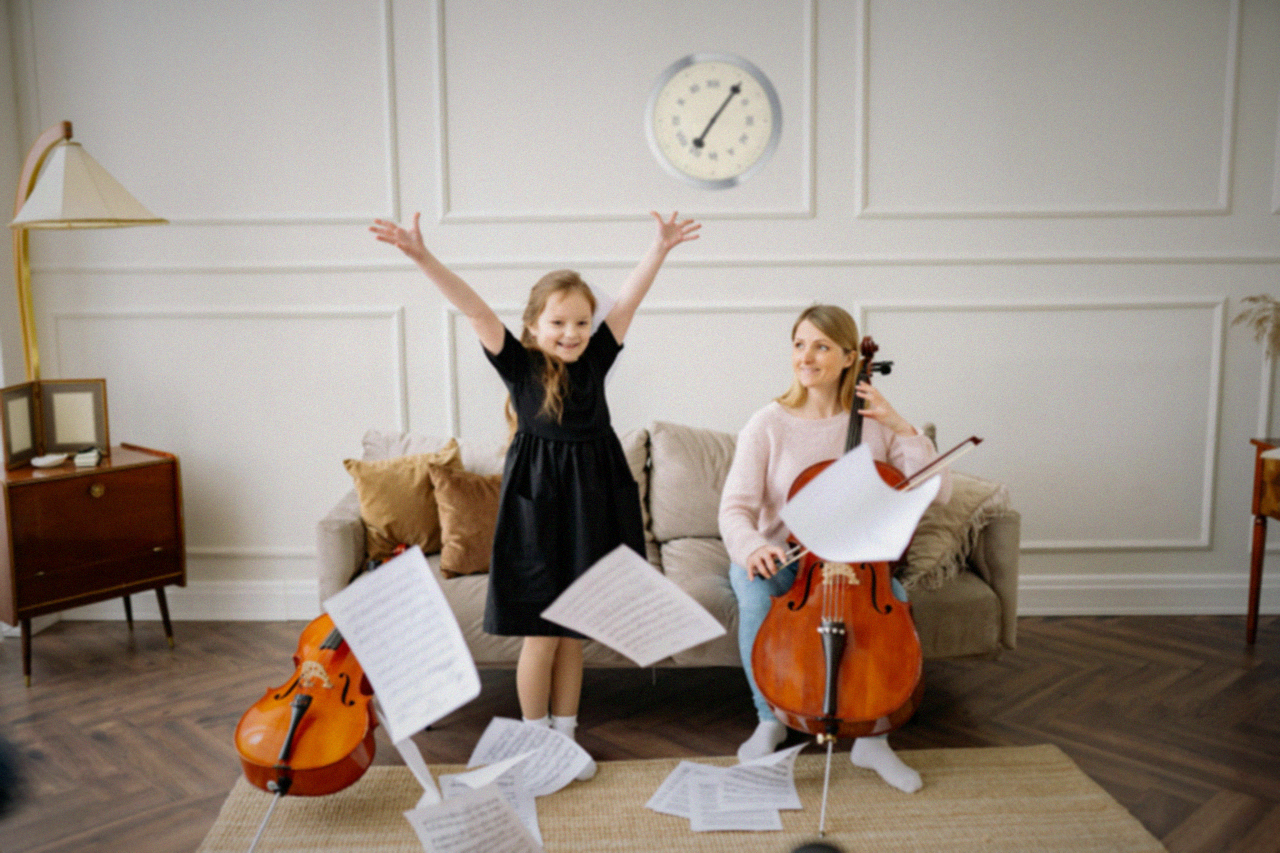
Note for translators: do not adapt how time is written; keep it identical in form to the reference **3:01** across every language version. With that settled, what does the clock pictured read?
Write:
**7:06**
